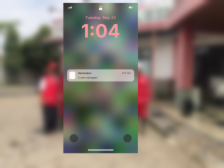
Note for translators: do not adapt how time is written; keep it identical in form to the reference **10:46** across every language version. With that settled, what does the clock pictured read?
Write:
**1:04**
